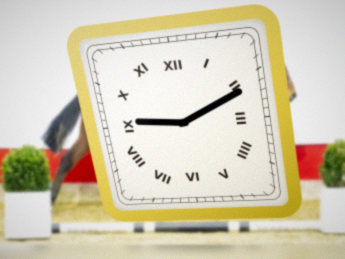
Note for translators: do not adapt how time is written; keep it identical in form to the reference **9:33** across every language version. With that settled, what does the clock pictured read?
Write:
**9:11**
